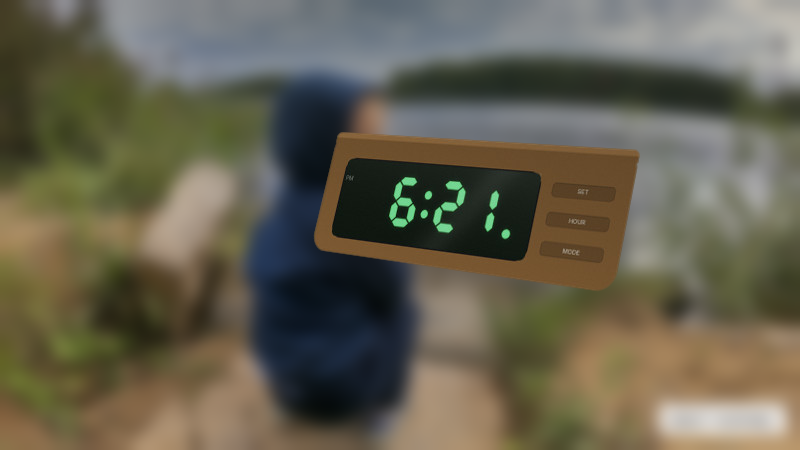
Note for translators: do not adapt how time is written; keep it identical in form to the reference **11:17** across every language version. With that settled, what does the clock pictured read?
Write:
**6:21**
